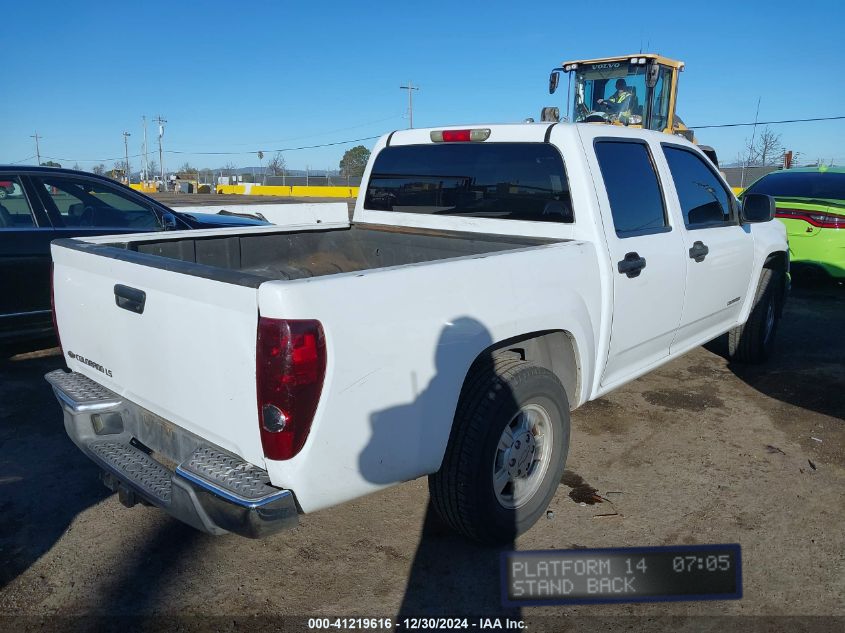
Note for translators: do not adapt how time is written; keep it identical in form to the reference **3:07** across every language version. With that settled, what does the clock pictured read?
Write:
**7:05**
